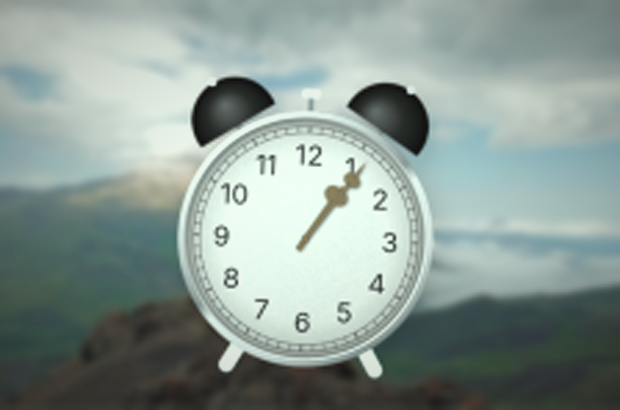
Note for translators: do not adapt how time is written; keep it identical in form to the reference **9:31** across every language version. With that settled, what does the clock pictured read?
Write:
**1:06**
